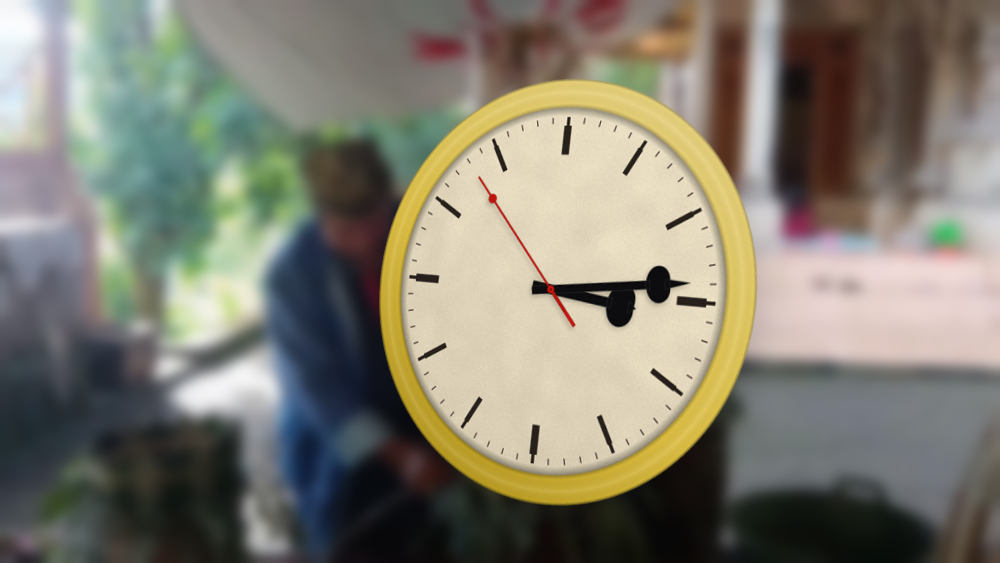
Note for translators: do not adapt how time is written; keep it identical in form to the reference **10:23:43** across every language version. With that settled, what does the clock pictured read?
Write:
**3:13:53**
